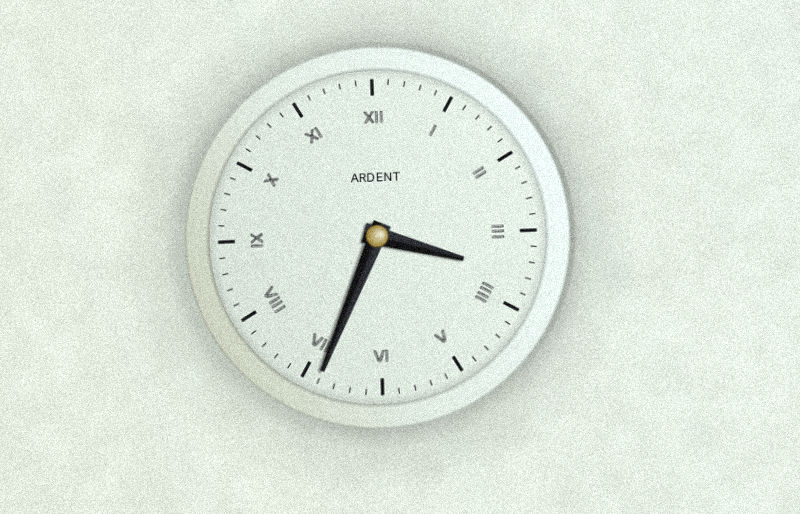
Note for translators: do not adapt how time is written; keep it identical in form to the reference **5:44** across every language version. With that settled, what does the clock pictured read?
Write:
**3:34**
